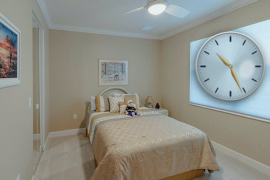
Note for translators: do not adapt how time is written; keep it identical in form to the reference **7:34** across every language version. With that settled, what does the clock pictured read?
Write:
**10:26**
